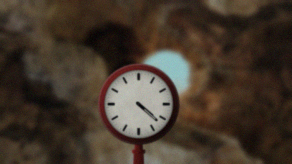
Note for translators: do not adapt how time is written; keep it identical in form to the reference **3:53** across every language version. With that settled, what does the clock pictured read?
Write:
**4:22**
